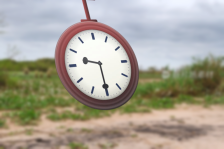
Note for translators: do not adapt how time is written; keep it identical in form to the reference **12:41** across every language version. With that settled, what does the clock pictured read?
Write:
**9:30**
